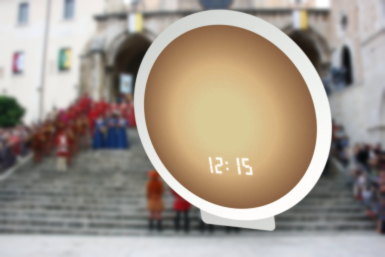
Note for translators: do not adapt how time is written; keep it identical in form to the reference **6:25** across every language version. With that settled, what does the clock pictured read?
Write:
**12:15**
